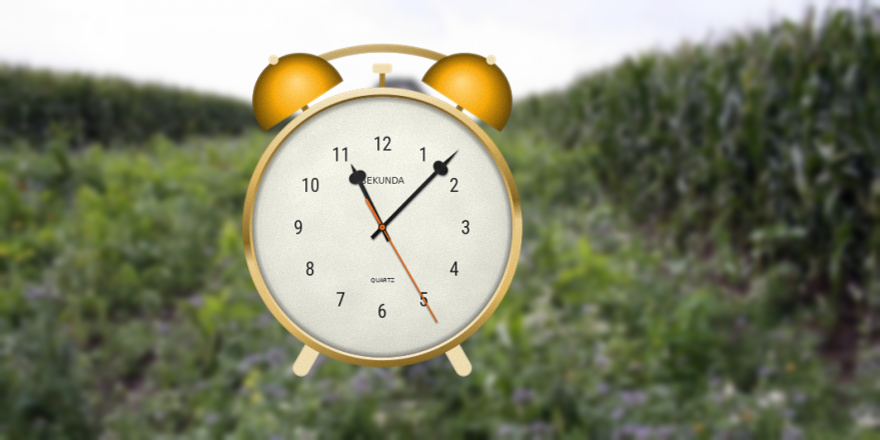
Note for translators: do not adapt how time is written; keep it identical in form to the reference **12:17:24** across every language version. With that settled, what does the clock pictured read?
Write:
**11:07:25**
